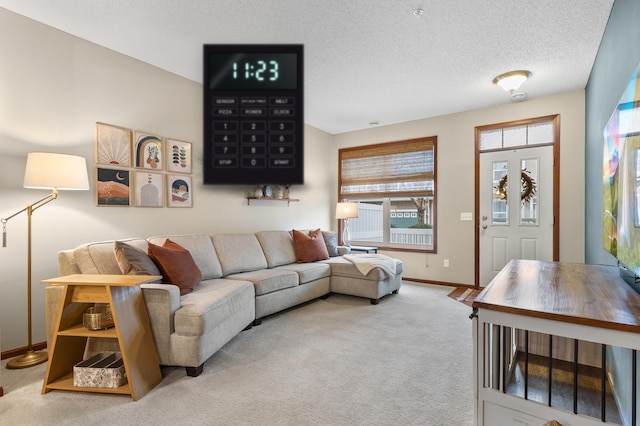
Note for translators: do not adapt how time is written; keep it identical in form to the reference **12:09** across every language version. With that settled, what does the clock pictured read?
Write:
**11:23**
